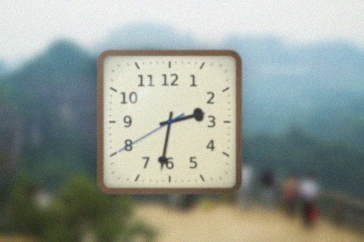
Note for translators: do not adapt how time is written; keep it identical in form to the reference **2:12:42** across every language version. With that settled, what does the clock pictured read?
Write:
**2:31:40**
